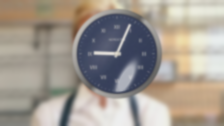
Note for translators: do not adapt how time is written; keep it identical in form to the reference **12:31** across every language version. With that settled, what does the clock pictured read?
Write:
**9:04**
